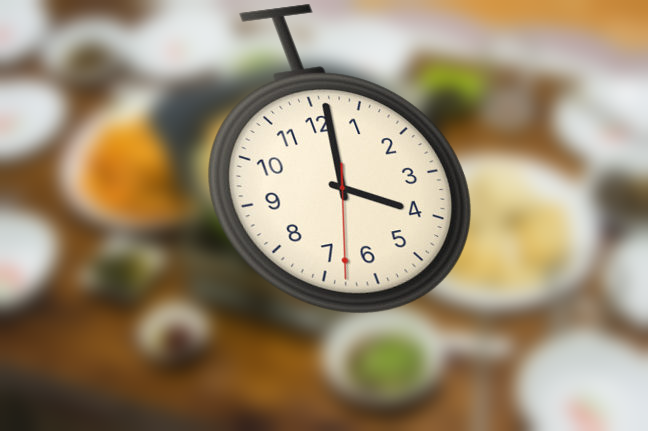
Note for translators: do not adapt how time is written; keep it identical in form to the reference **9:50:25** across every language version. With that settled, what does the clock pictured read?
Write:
**4:01:33**
